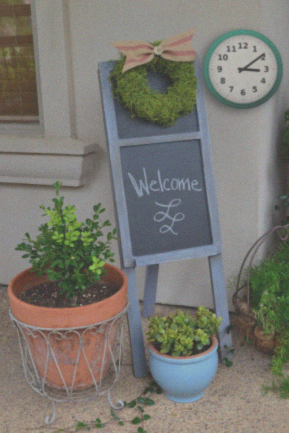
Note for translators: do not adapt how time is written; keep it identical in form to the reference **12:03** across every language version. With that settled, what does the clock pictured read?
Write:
**3:09**
